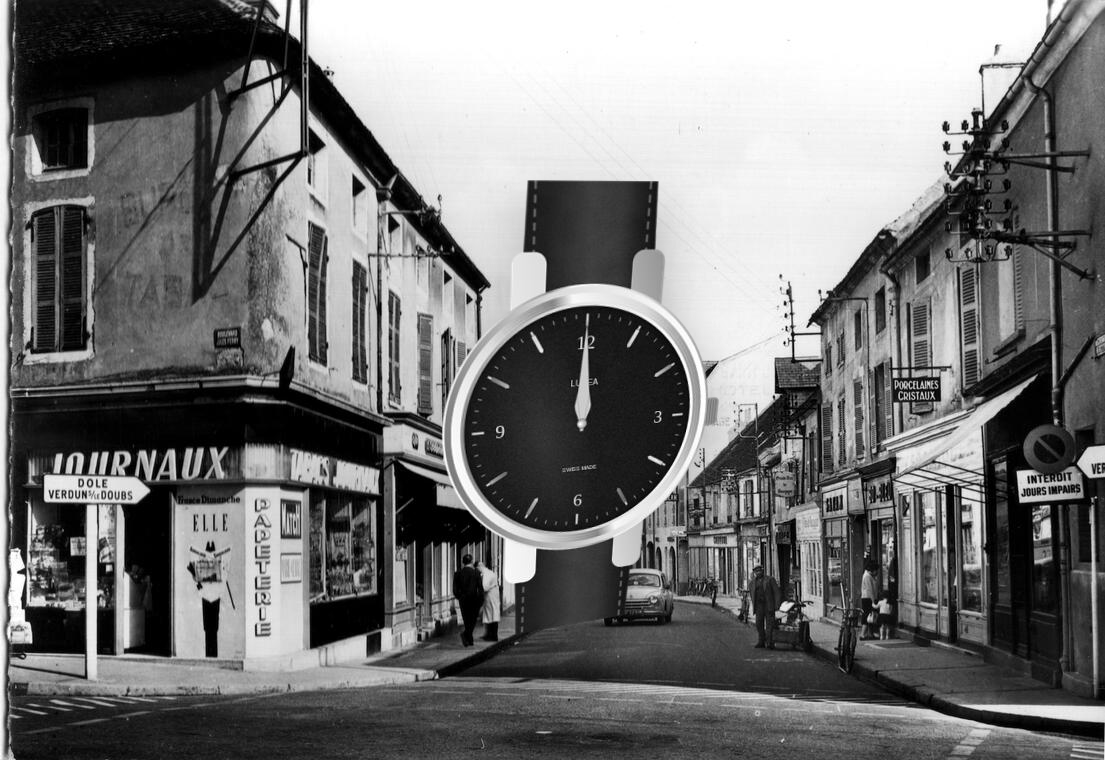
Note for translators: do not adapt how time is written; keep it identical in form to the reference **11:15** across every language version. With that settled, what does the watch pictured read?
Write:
**12:00**
